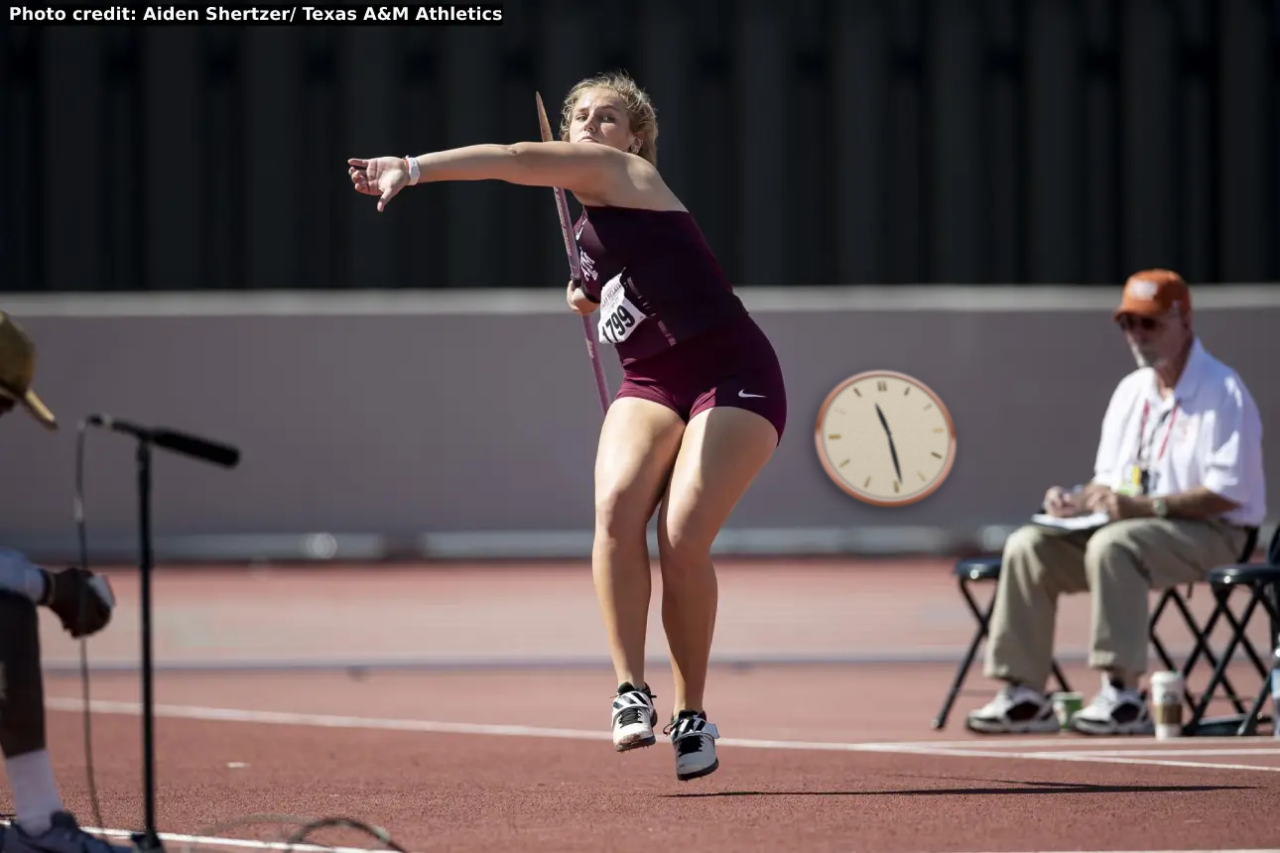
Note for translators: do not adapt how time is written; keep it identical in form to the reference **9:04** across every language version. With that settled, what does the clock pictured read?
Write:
**11:29**
